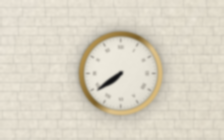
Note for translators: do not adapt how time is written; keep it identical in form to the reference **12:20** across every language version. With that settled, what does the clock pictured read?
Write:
**7:39**
